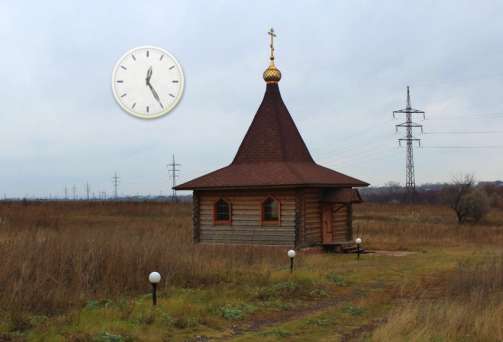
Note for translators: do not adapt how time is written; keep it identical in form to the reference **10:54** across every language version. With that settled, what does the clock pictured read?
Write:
**12:25**
